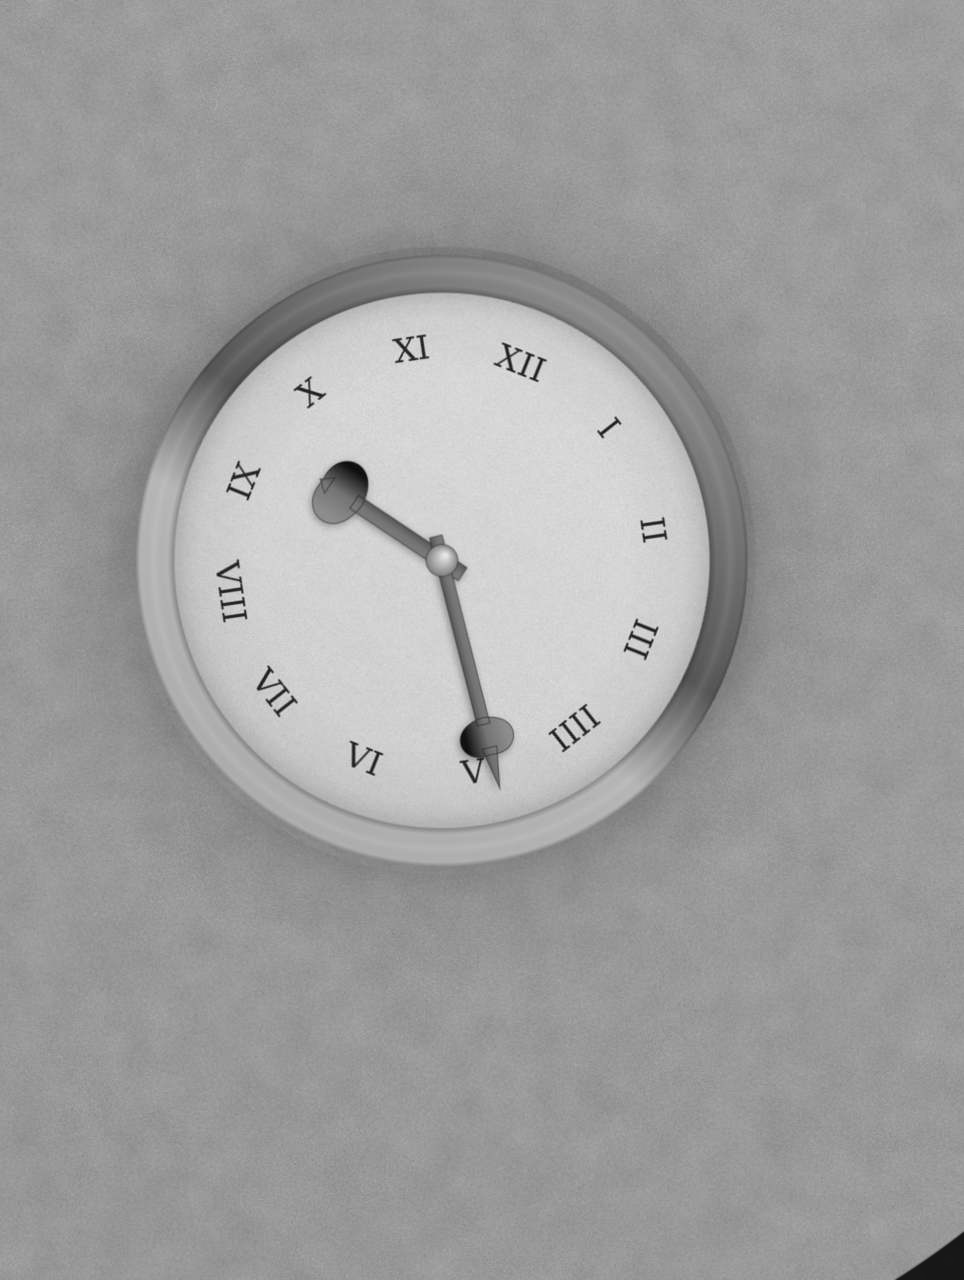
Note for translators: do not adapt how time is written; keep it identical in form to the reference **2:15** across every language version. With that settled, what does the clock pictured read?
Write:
**9:24**
